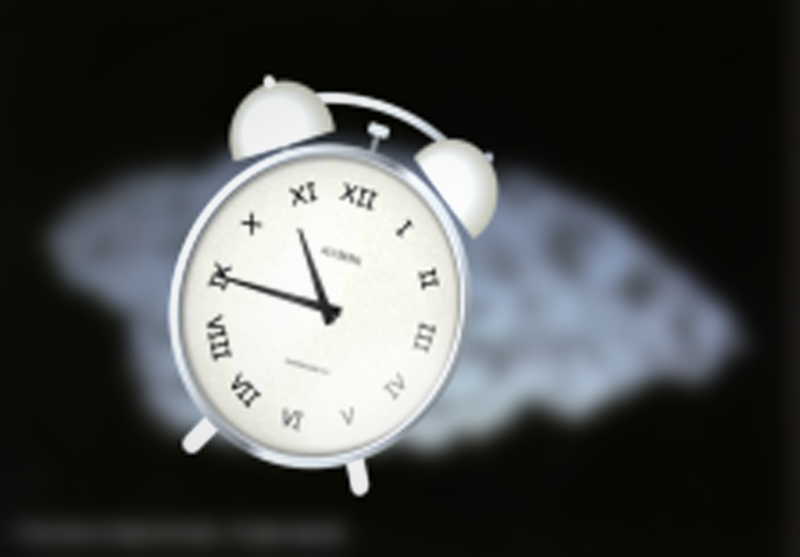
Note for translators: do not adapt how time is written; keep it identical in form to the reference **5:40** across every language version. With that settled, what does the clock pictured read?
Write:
**10:45**
